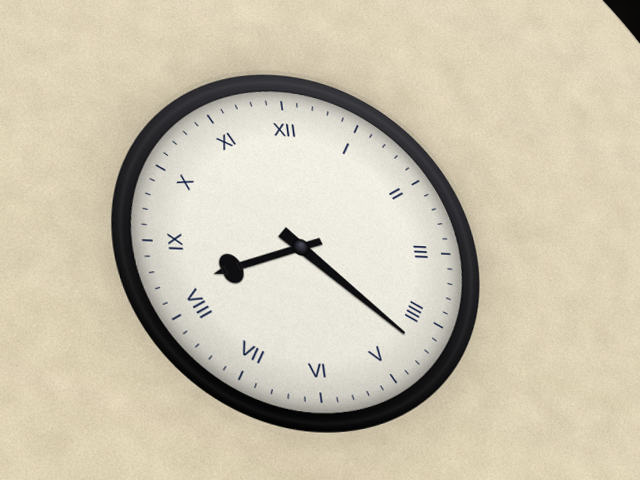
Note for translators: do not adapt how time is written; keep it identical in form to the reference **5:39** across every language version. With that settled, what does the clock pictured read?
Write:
**8:22**
